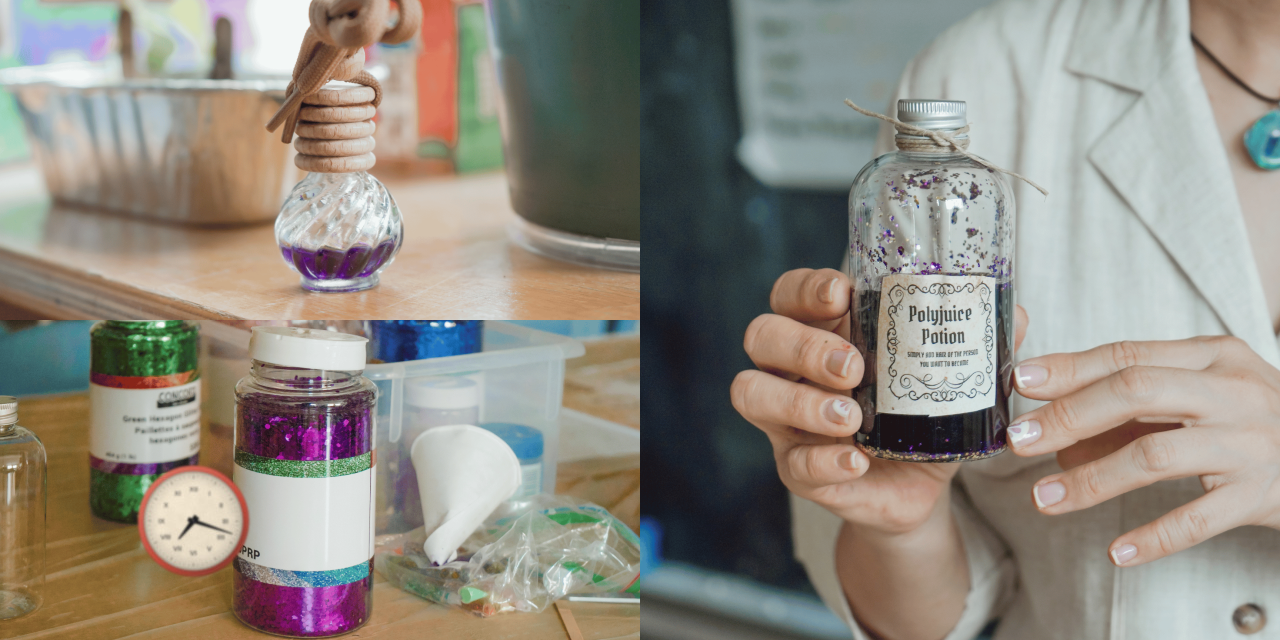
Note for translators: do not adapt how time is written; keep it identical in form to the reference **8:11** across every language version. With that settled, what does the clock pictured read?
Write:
**7:18**
